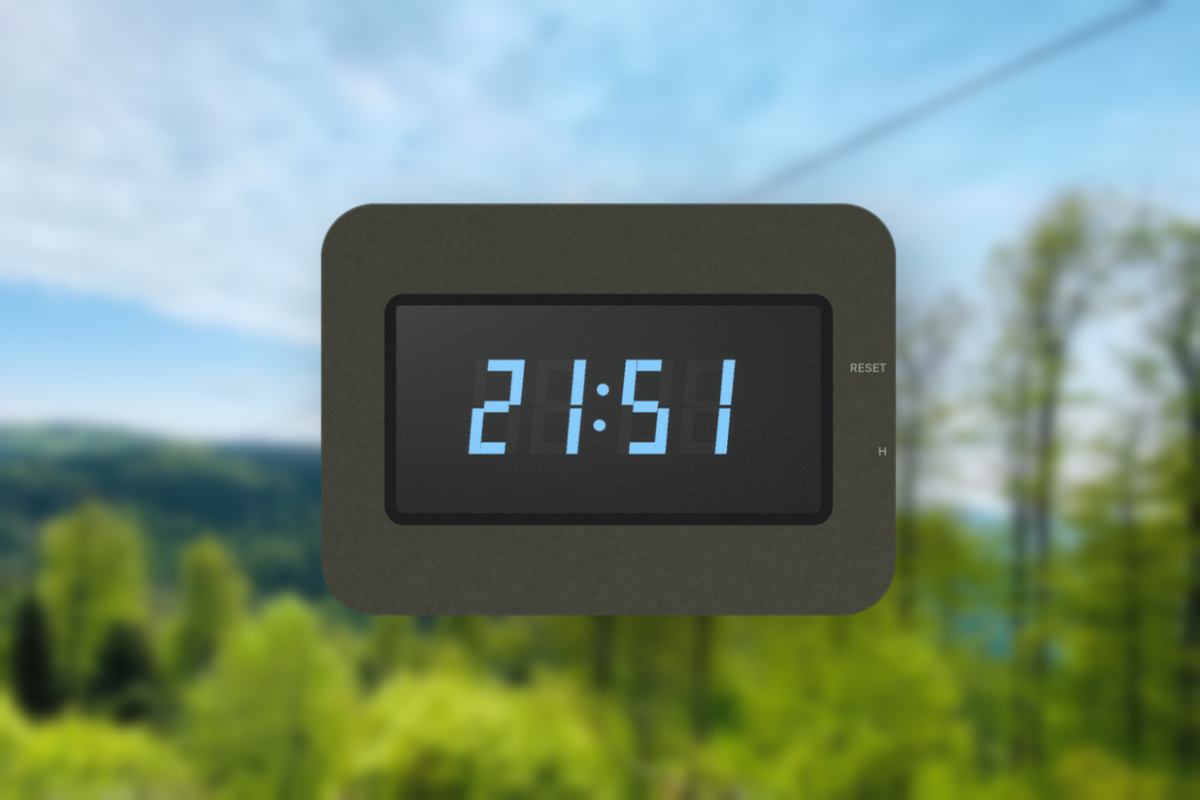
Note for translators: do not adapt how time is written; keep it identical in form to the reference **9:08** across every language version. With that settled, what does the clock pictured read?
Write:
**21:51**
